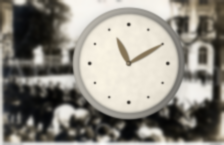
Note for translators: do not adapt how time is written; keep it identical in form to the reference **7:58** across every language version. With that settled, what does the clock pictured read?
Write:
**11:10**
